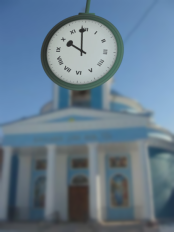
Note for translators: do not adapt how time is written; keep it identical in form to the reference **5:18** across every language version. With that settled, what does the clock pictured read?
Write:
**9:59**
